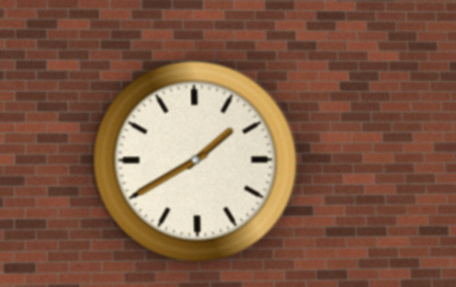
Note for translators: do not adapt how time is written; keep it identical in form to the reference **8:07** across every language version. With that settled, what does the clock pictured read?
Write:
**1:40**
